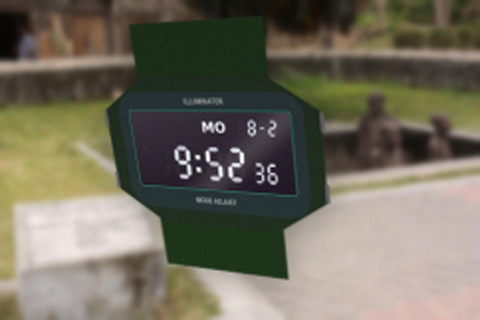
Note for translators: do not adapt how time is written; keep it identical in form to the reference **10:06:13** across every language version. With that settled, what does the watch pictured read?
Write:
**9:52:36**
